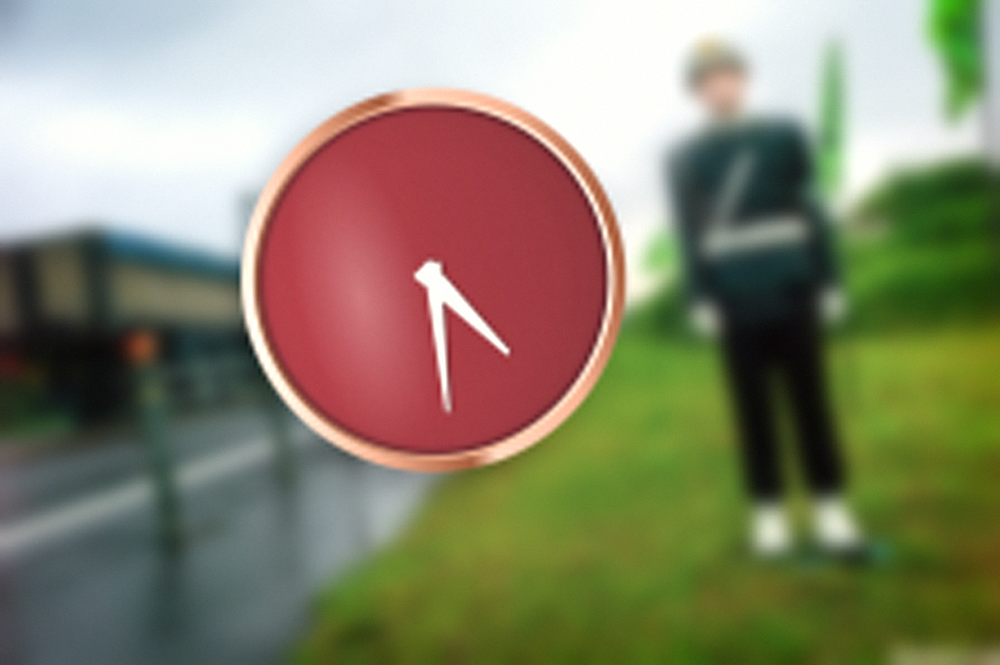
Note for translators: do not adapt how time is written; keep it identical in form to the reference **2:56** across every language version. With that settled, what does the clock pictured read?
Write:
**4:29**
